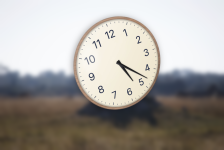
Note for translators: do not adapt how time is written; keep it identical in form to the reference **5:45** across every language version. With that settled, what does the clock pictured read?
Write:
**5:23**
